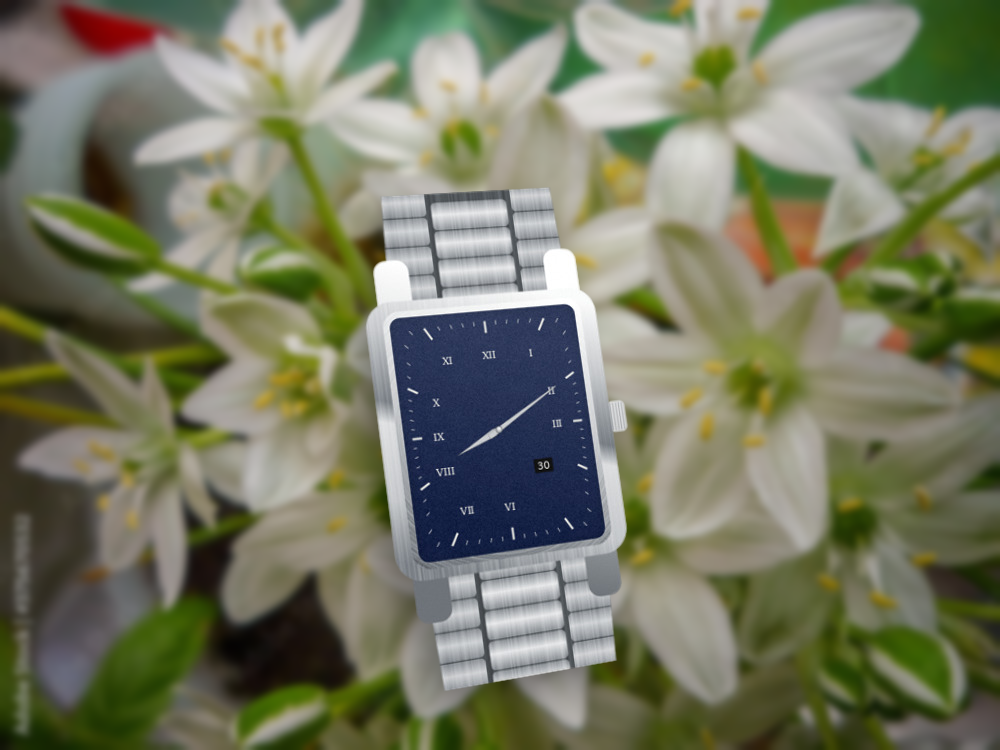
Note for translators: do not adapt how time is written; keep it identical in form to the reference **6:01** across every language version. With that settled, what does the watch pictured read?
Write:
**8:10**
